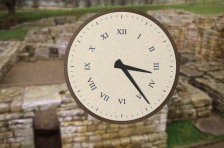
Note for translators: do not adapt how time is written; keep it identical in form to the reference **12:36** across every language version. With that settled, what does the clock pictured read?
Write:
**3:24**
